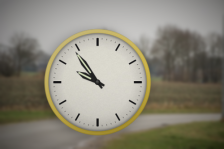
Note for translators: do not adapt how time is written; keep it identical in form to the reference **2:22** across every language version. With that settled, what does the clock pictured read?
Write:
**9:54**
